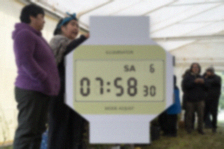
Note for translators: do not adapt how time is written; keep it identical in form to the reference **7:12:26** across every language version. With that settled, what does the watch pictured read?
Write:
**7:58:30**
